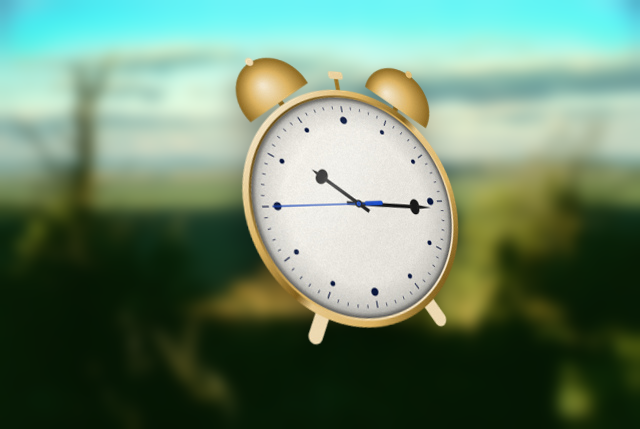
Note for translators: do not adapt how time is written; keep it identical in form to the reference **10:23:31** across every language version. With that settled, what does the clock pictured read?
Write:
**10:15:45**
